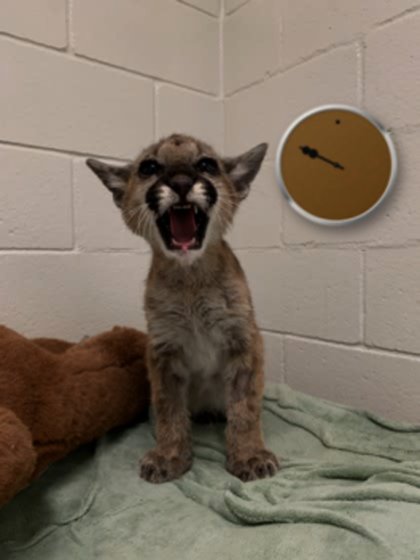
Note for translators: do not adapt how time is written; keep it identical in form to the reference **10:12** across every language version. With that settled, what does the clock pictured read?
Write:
**9:49**
